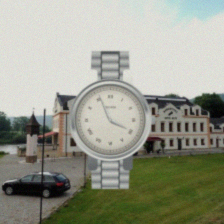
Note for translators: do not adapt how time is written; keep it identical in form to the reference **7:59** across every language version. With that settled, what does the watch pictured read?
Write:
**3:56**
